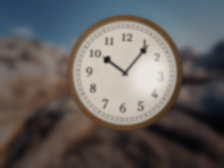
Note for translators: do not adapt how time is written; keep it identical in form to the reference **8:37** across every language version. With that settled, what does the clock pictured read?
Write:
**10:06**
